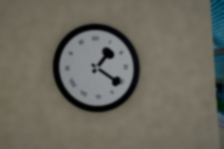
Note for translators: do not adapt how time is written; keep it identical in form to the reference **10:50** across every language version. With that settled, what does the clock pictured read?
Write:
**1:21**
